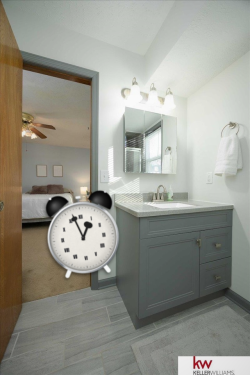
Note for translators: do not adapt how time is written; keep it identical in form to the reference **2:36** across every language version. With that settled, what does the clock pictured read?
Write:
**12:57**
